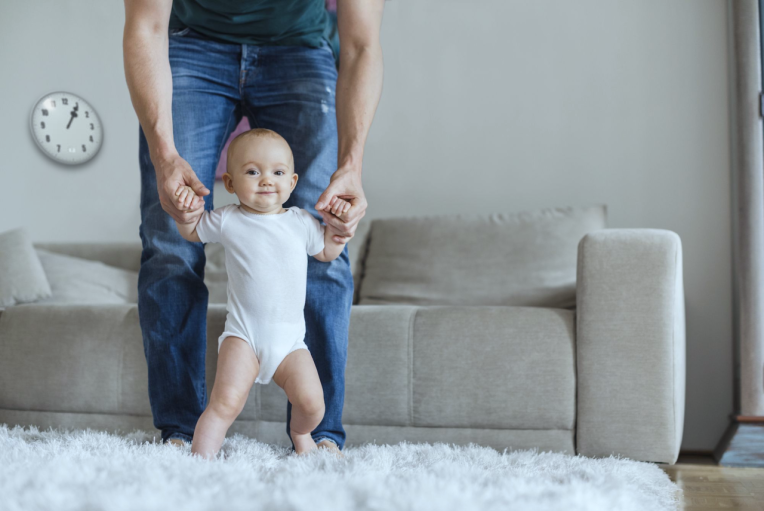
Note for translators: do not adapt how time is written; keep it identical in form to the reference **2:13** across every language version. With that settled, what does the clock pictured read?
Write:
**1:05**
